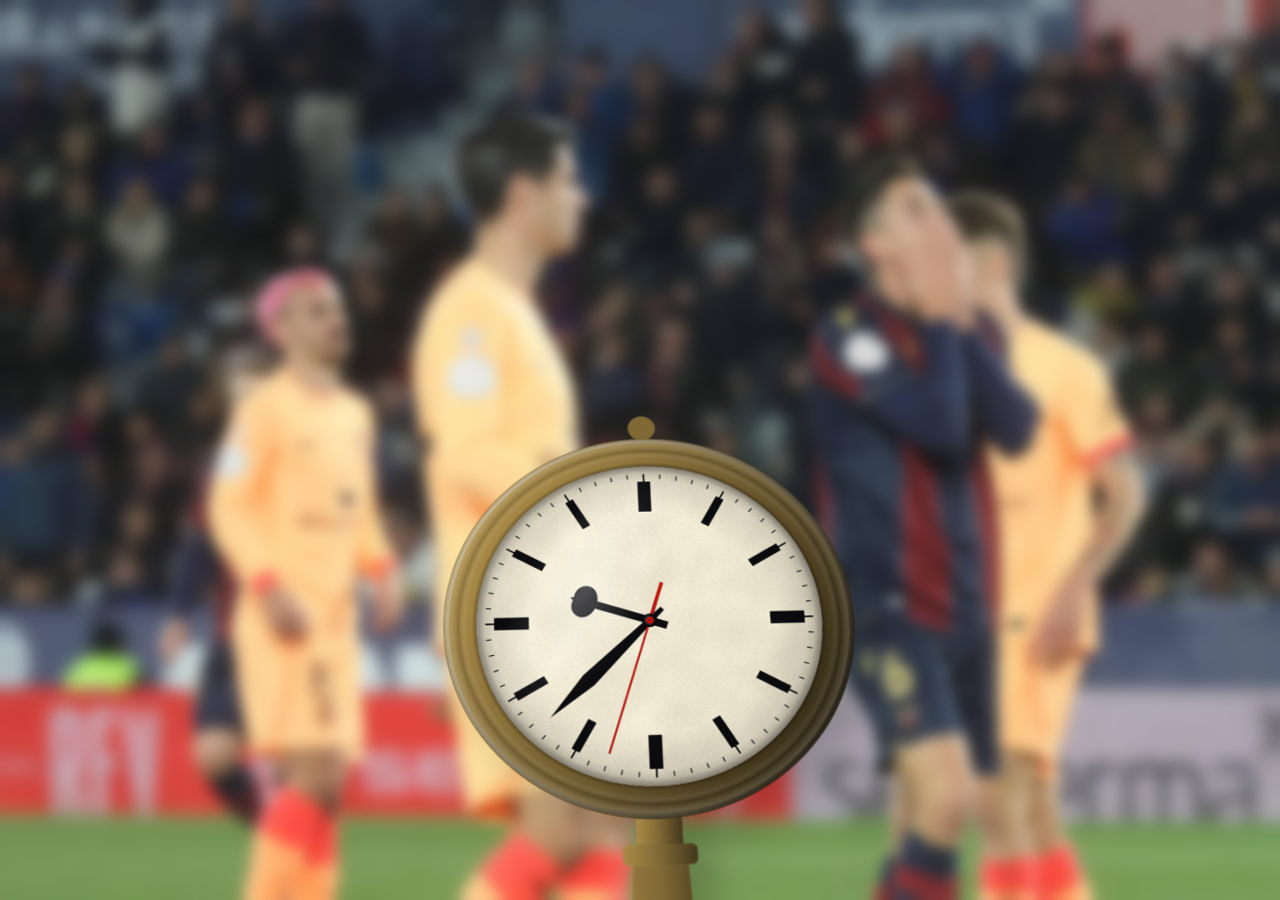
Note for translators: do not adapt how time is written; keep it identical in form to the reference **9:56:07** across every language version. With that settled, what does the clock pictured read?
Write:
**9:37:33**
